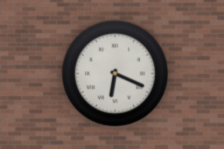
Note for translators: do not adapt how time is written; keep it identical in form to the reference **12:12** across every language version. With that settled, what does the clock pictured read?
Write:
**6:19**
